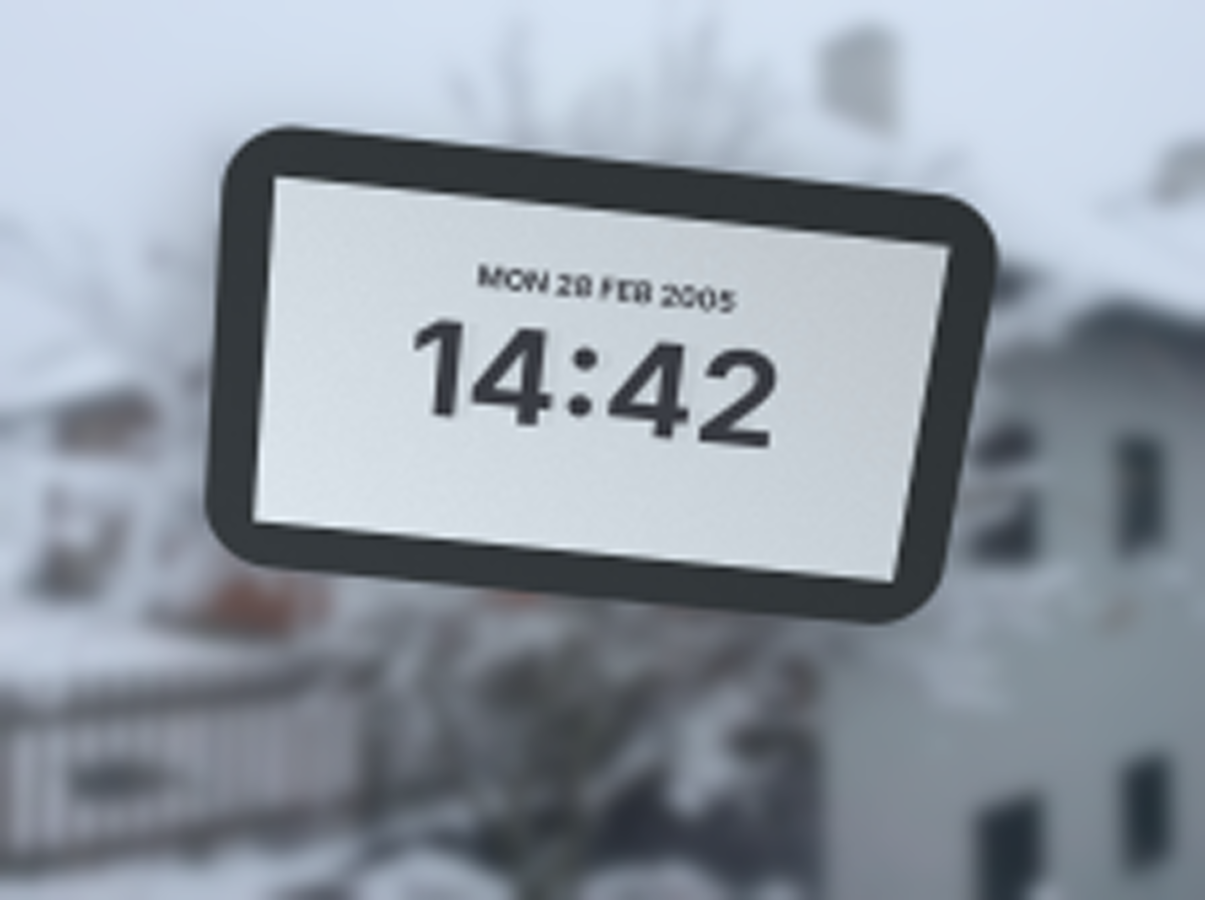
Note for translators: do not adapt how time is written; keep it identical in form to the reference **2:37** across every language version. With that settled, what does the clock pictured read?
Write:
**14:42**
